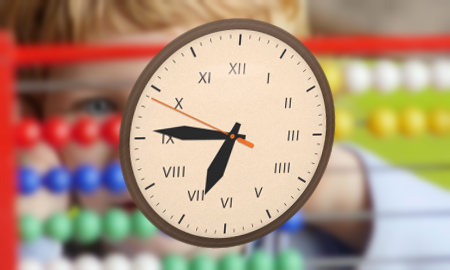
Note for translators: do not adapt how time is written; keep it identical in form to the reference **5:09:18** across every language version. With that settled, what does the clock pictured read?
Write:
**6:45:49**
